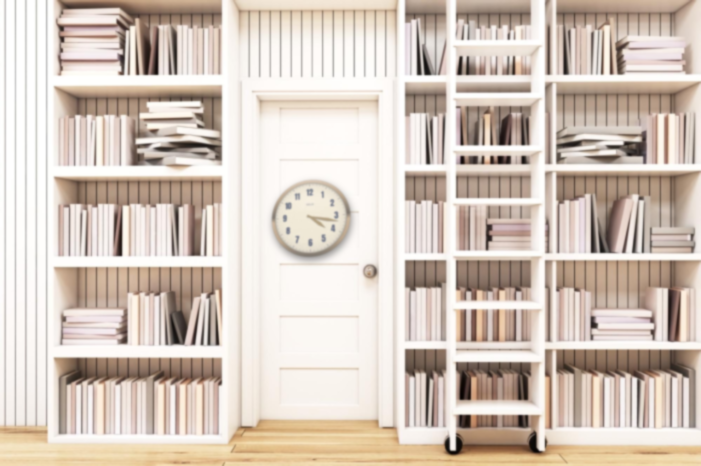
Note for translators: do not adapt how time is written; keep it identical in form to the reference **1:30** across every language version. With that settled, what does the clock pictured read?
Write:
**4:17**
